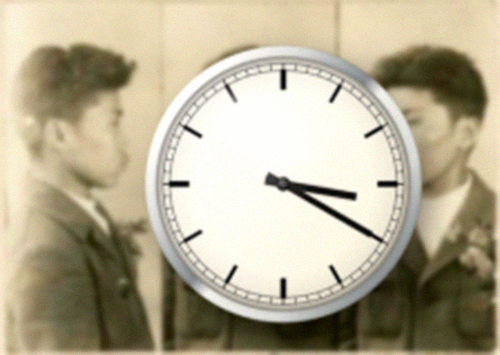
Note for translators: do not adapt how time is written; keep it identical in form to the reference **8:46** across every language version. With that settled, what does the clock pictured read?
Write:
**3:20**
